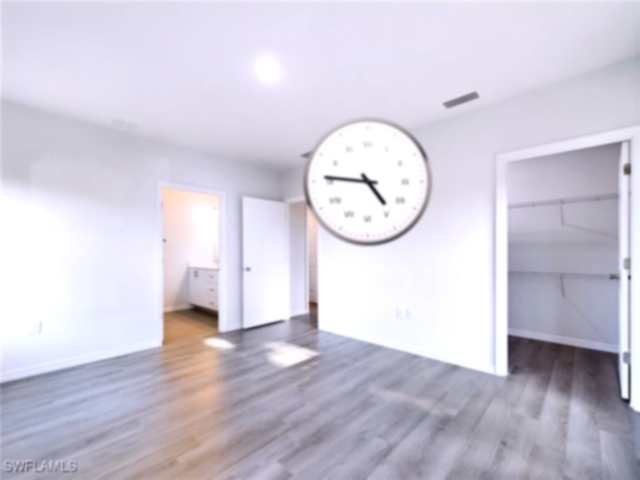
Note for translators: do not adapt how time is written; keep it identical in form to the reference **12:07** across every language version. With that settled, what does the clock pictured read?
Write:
**4:46**
